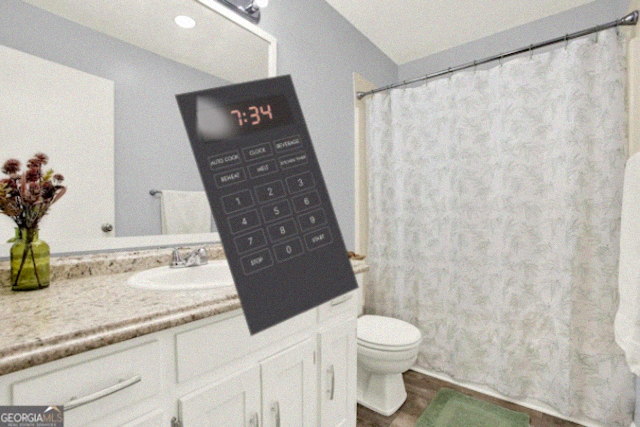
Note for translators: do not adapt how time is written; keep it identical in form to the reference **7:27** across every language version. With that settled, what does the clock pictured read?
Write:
**7:34**
